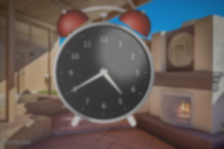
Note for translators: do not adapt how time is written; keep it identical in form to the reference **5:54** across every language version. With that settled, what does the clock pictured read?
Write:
**4:40**
